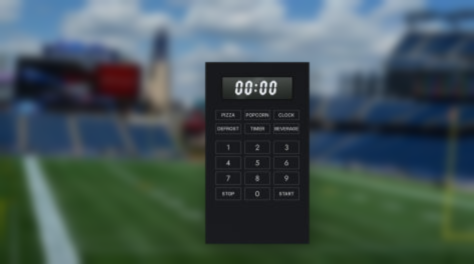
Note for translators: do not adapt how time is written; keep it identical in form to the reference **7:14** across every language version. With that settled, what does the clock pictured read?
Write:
**0:00**
